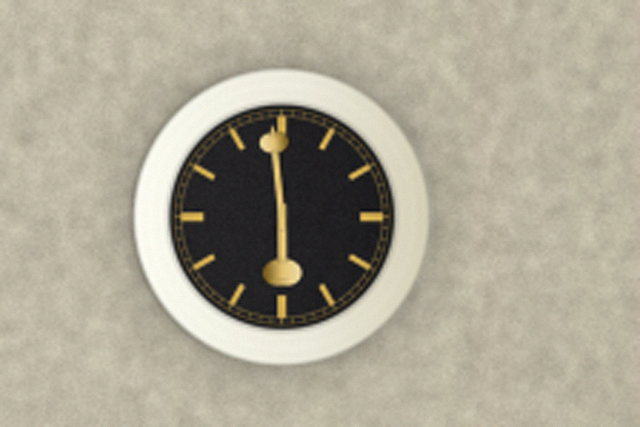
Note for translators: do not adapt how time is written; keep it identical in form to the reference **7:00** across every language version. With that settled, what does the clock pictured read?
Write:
**5:59**
